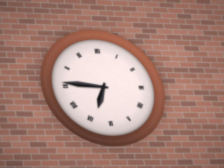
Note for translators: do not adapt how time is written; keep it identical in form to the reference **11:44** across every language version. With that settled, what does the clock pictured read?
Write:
**6:46**
